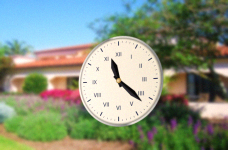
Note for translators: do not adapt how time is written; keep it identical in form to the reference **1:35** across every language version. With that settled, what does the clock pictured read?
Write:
**11:22**
